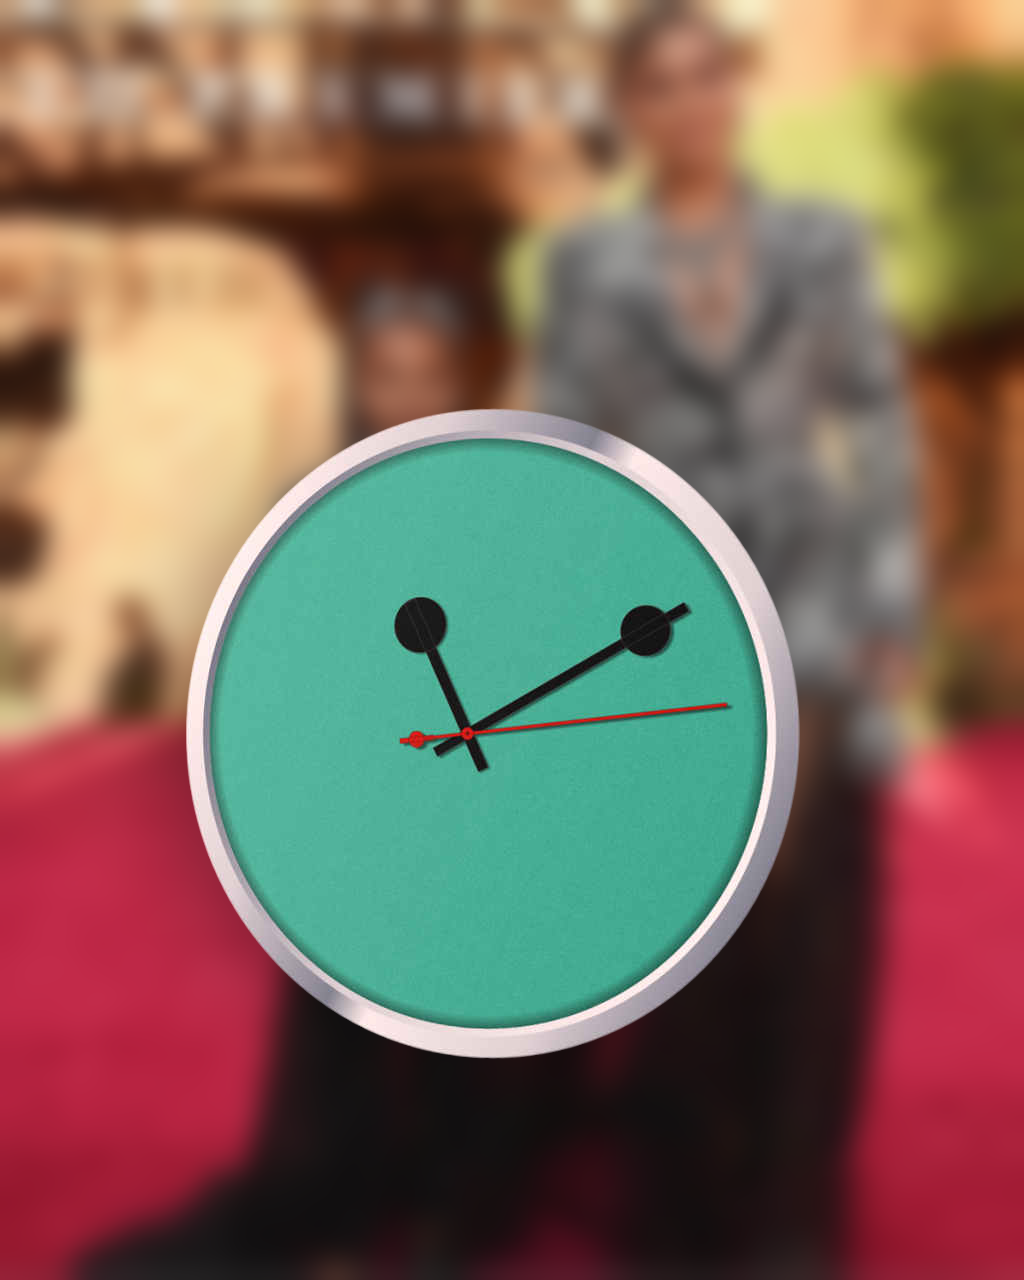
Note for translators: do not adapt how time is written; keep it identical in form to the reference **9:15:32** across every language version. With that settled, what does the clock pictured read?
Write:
**11:10:14**
